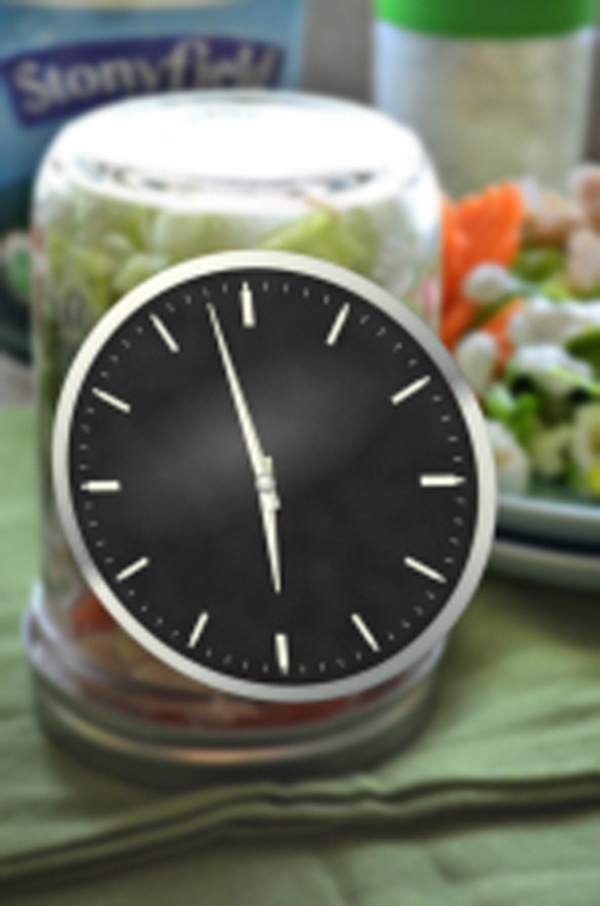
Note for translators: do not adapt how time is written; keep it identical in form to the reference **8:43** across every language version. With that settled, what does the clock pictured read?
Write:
**5:58**
